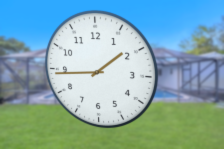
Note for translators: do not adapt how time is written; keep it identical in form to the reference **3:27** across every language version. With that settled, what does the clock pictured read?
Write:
**1:44**
